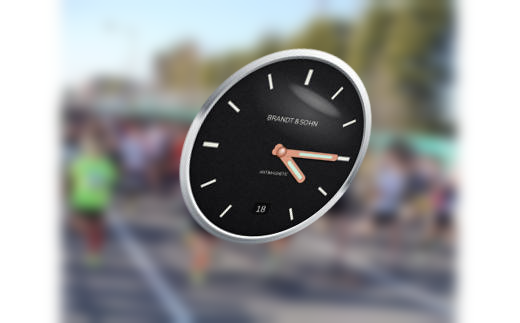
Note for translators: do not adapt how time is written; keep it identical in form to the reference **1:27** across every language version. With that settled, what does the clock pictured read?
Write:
**4:15**
